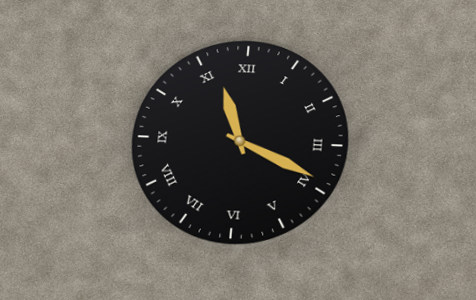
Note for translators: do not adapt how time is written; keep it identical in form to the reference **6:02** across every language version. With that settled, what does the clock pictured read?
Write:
**11:19**
